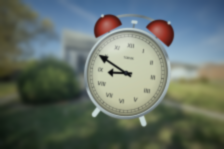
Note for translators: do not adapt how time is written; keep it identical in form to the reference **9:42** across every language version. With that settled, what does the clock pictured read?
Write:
**8:49**
